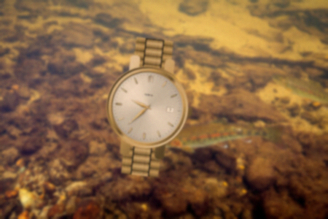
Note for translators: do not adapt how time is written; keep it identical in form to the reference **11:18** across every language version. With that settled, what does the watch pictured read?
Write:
**9:37**
